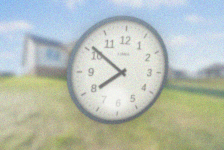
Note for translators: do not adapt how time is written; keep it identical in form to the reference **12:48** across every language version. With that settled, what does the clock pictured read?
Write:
**7:51**
